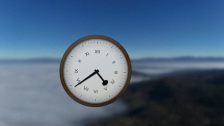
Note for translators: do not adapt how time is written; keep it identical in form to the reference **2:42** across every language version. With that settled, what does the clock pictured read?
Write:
**4:39**
